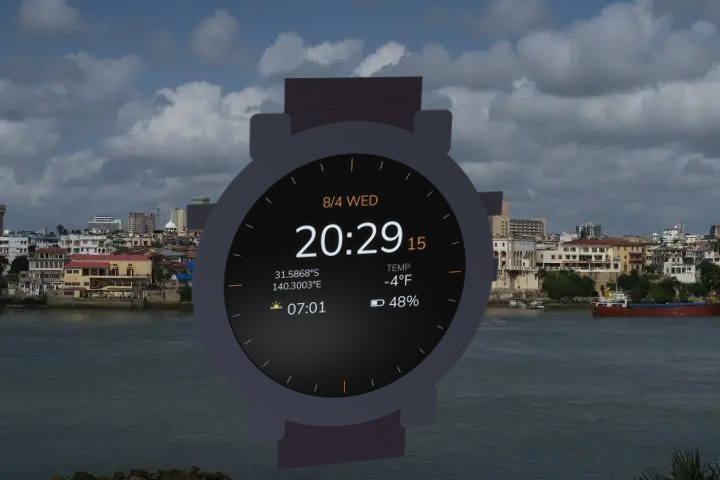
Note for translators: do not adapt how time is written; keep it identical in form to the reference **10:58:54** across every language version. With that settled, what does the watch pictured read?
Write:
**20:29:15**
